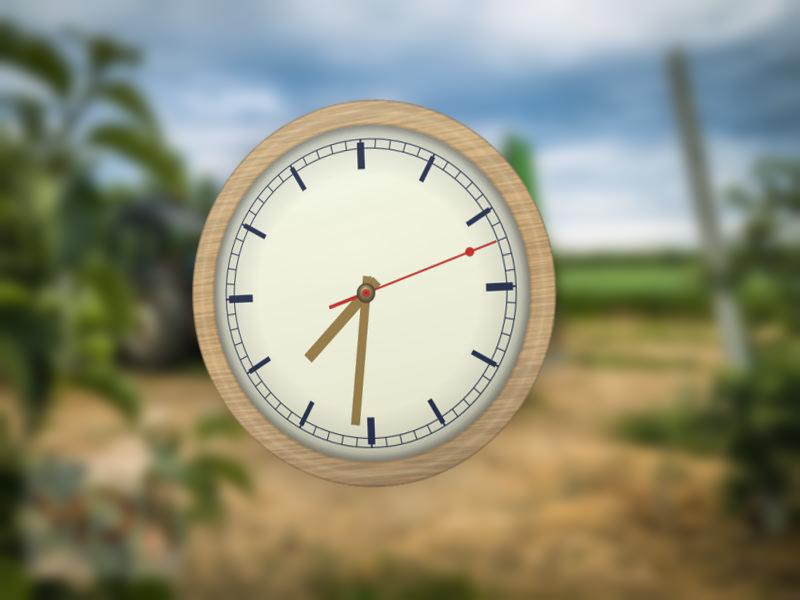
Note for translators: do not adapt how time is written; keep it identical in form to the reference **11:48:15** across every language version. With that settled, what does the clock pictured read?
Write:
**7:31:12**
